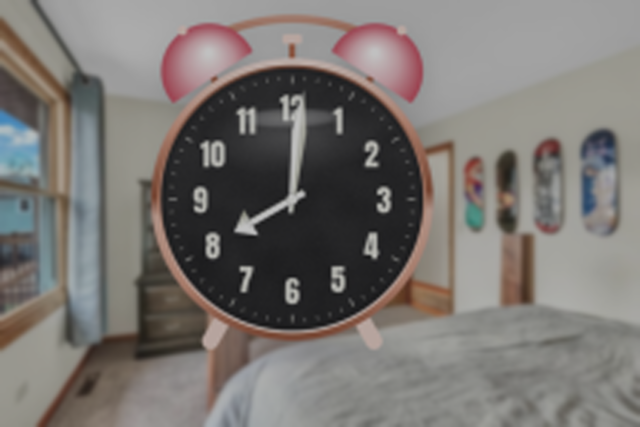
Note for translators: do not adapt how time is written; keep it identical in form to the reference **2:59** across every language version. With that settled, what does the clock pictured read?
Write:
**8:01**
